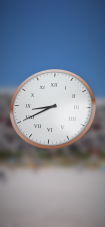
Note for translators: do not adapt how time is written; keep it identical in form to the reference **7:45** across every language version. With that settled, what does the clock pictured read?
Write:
**8:40**
